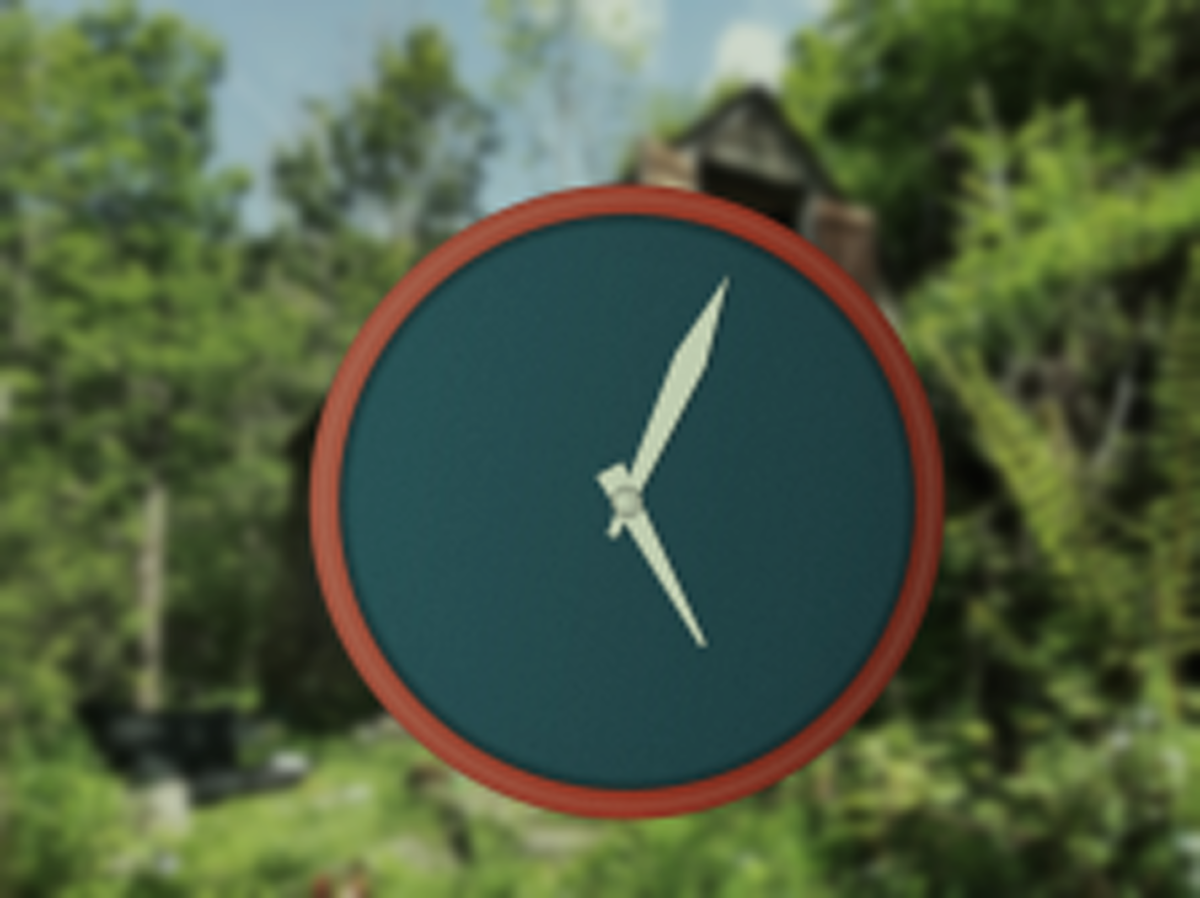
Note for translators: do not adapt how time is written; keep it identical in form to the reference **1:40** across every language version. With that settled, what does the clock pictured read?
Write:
**5:04**
